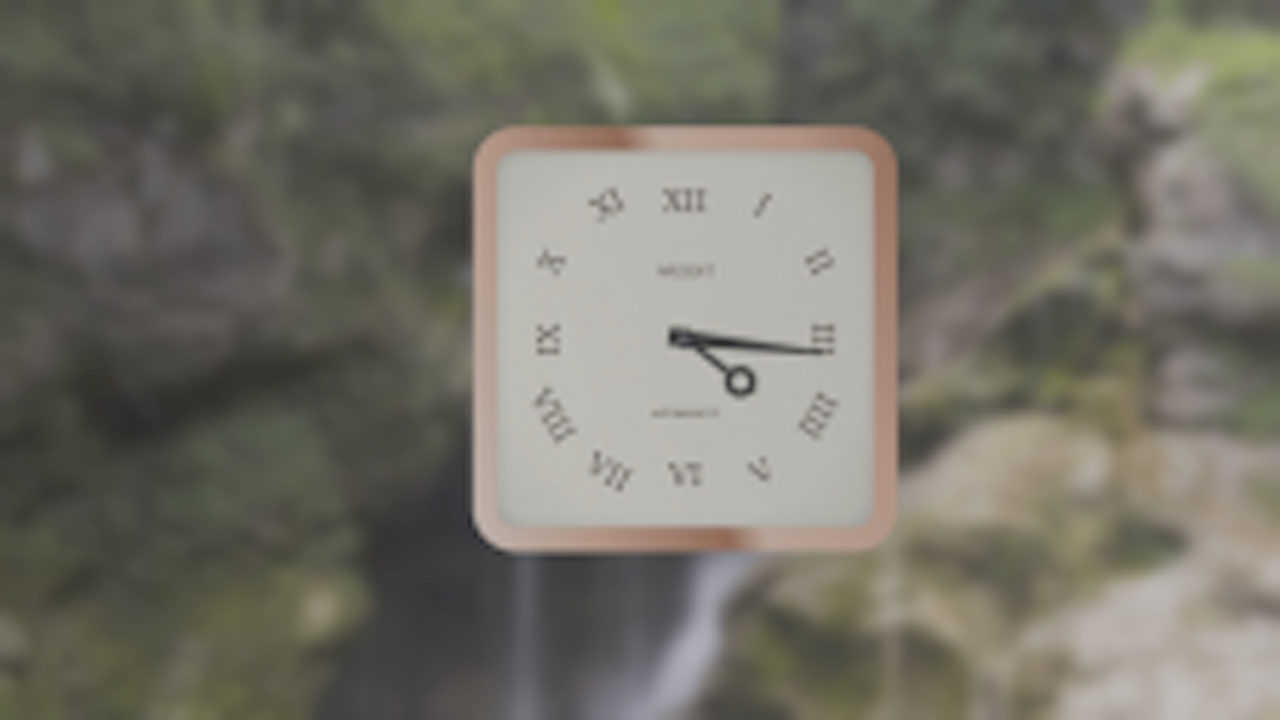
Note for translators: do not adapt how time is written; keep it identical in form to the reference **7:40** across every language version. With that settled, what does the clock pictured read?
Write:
**4:16**
